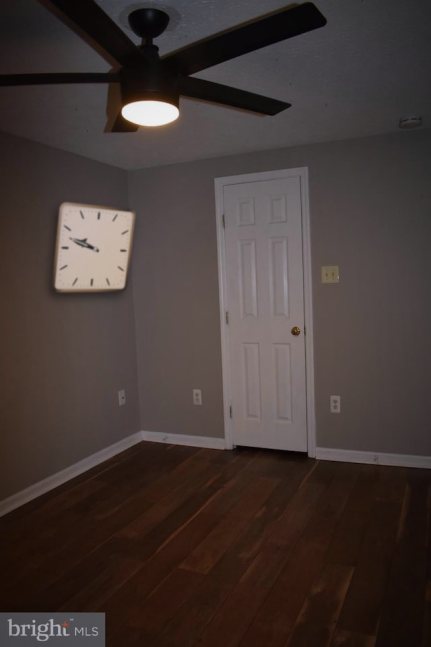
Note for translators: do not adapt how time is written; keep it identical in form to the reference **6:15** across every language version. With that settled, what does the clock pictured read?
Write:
**9:48**
